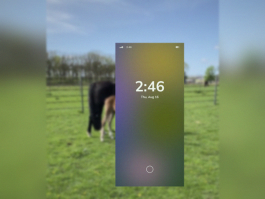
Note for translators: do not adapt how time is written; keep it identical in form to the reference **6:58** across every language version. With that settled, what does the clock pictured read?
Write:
**2:46**
